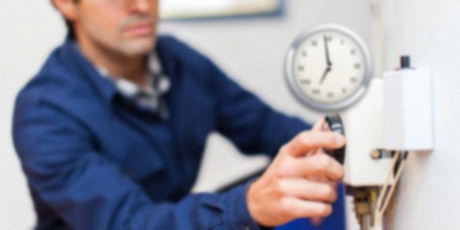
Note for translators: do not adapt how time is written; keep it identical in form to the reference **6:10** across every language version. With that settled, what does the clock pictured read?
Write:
**6:59**
